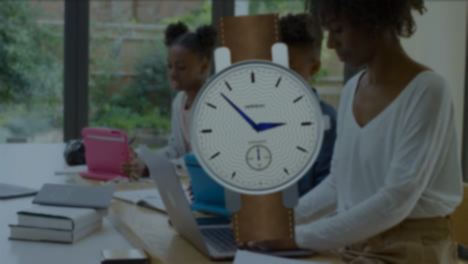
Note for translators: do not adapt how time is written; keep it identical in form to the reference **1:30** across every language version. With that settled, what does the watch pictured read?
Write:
**2:53**
